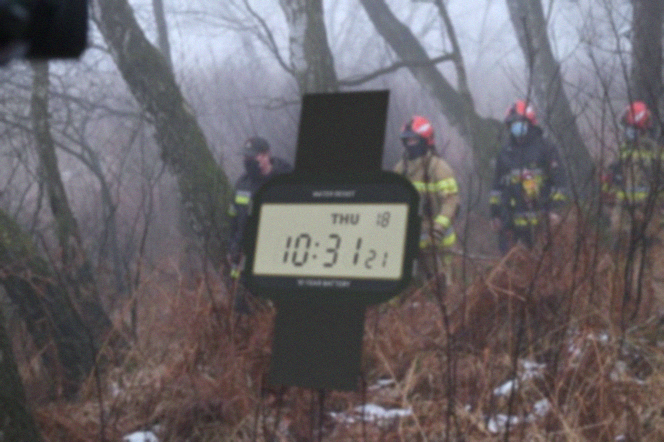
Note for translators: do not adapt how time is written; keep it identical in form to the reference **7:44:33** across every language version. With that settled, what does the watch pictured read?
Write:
**10:31:21**
